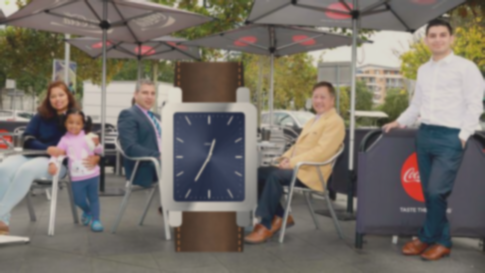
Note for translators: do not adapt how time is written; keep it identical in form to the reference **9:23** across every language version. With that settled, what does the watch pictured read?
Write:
**12:35**
